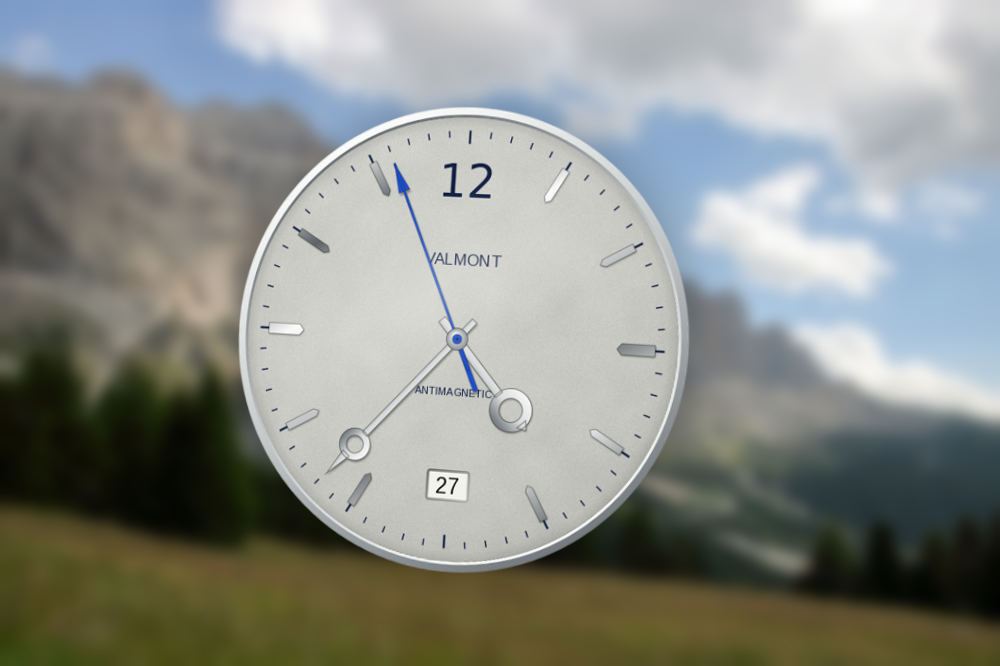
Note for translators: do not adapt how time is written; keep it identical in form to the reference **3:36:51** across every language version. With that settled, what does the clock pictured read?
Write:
**4:36:56**
